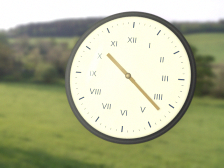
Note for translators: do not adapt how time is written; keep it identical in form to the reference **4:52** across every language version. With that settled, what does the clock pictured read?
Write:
**10:22**
